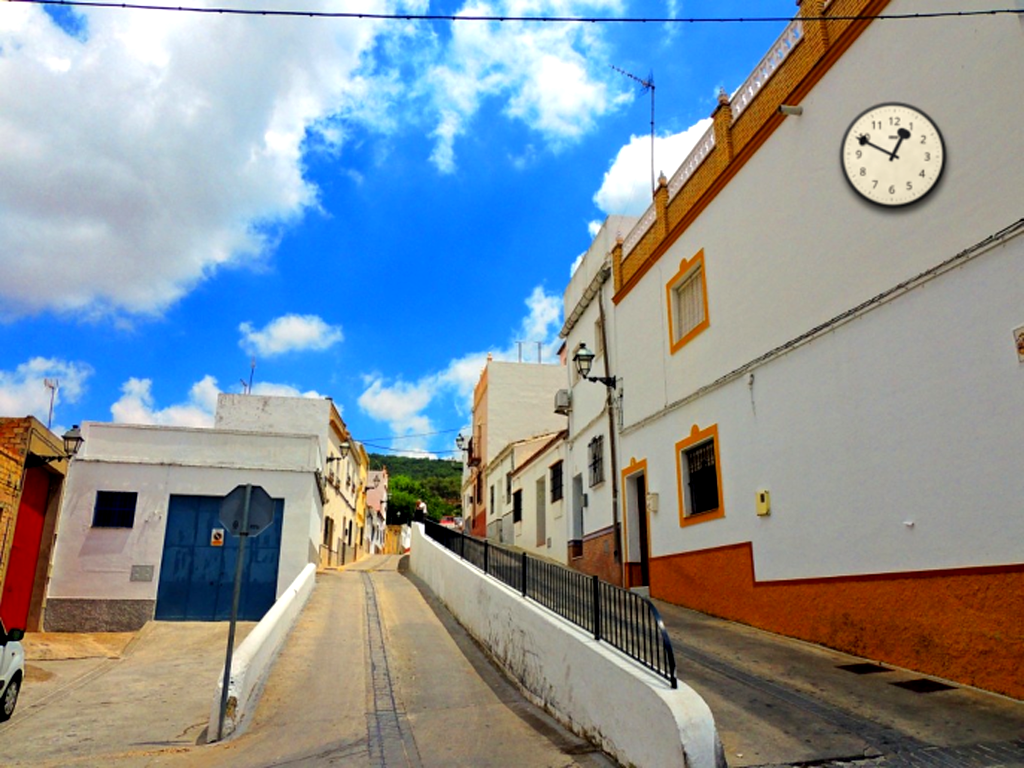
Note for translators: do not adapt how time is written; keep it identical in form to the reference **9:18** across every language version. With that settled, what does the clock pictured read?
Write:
**12:49**
